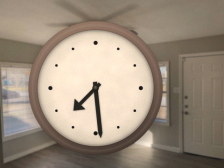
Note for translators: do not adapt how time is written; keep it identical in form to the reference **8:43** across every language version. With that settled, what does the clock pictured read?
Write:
**7:29**
